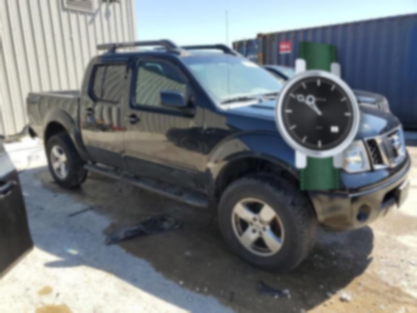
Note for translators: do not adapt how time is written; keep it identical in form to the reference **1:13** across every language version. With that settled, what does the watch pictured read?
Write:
**10:51**
